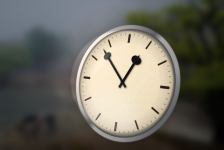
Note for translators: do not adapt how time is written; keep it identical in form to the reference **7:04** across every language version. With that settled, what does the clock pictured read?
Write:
**12:53**
